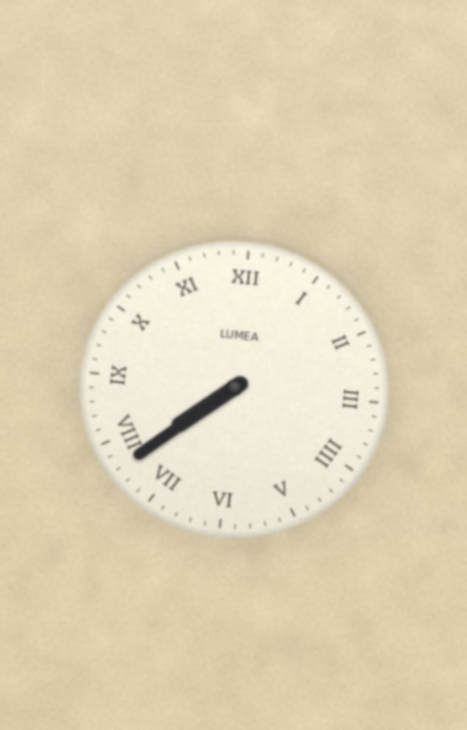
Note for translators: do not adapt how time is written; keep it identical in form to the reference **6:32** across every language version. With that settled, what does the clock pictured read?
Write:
**7:38**
